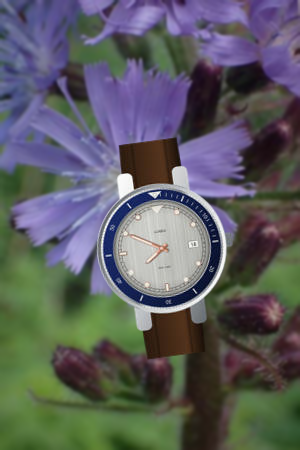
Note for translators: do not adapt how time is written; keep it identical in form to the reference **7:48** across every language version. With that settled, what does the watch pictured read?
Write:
**7:50**
